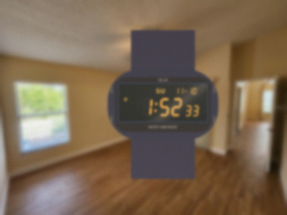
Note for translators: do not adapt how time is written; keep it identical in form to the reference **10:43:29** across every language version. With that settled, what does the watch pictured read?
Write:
**1:52:33**
